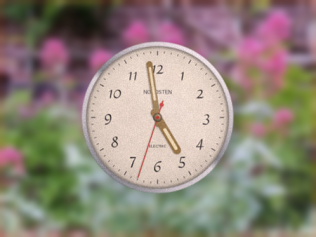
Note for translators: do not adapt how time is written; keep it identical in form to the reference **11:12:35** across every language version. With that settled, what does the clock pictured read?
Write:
**4:58:33**
